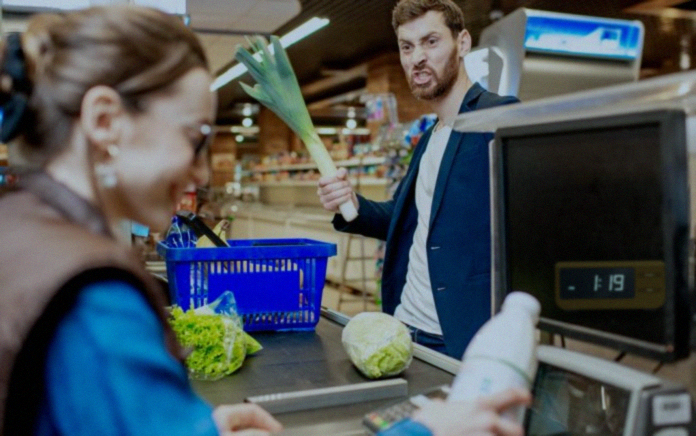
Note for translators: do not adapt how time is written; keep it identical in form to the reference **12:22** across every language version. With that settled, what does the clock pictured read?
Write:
**1:19**
